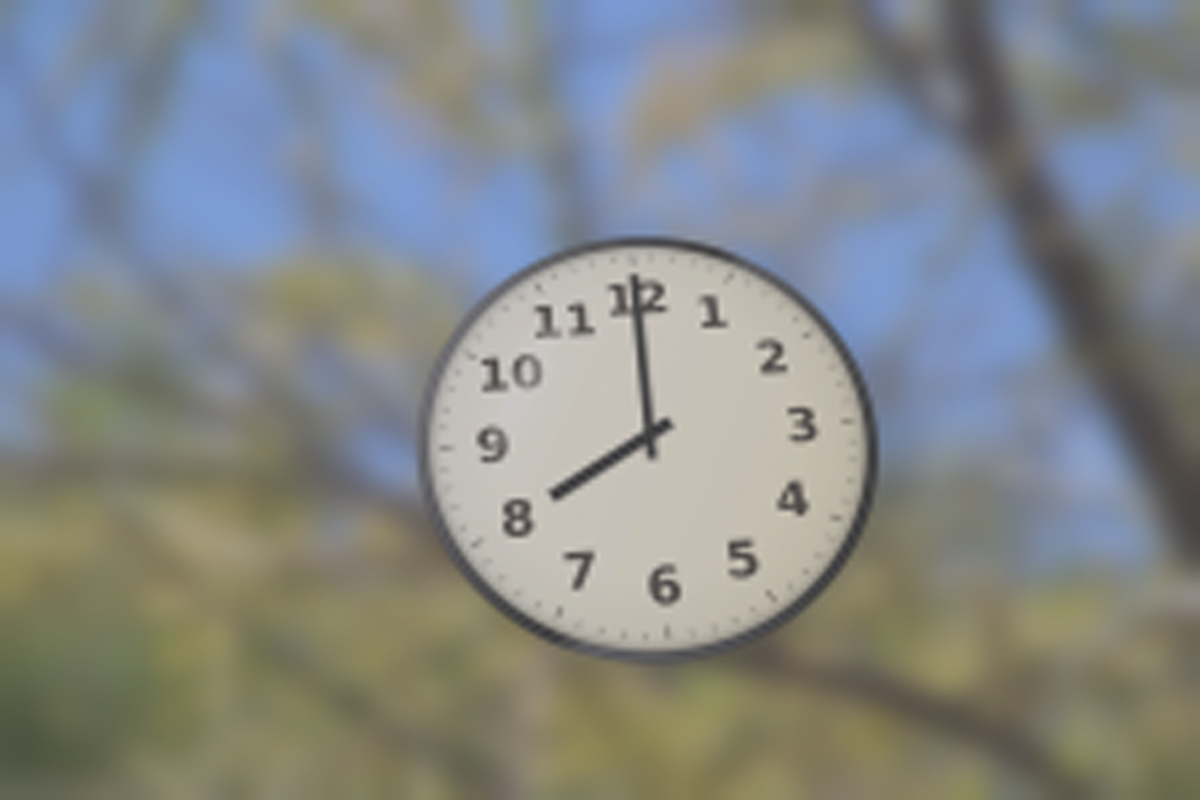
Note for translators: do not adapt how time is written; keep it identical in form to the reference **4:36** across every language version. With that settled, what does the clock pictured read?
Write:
**8:00**
